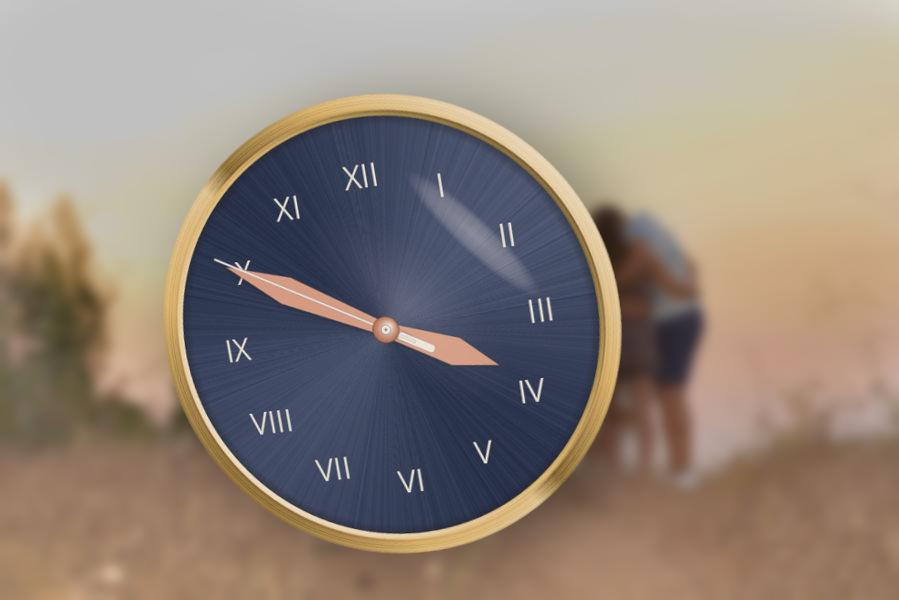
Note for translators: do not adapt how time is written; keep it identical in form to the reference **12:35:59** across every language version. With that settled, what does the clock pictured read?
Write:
**3:49:50**
